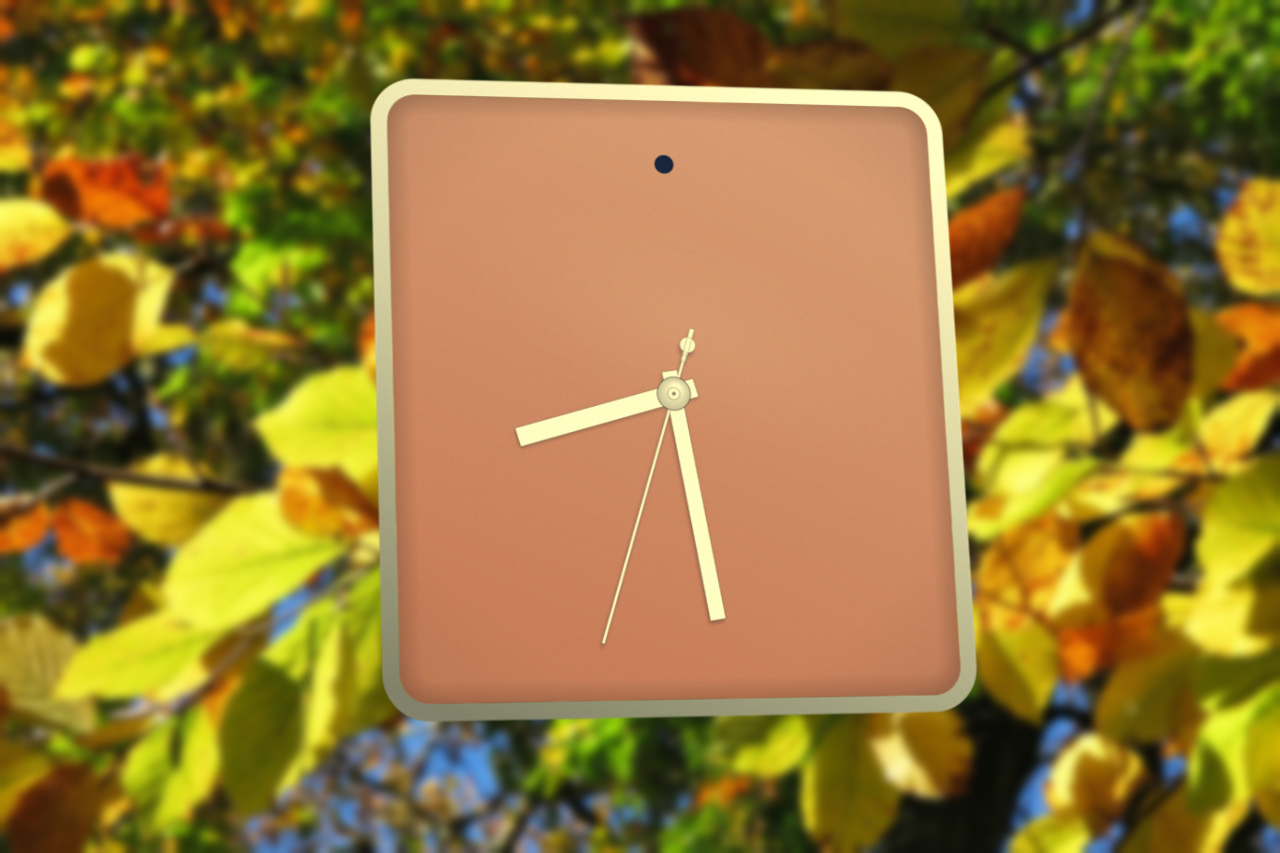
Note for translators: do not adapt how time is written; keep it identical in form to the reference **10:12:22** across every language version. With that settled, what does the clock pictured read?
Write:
**8:28:33**
